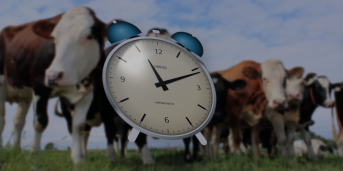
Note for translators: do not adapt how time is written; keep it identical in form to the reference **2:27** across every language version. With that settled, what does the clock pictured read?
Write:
**11:11**
